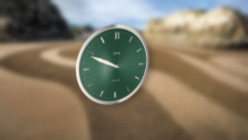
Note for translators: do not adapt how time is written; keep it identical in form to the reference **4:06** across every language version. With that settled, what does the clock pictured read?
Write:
**9:49**
